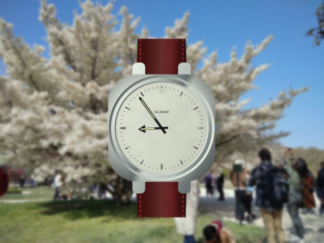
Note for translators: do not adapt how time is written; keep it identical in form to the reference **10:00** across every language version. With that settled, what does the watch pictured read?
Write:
**8:54**
